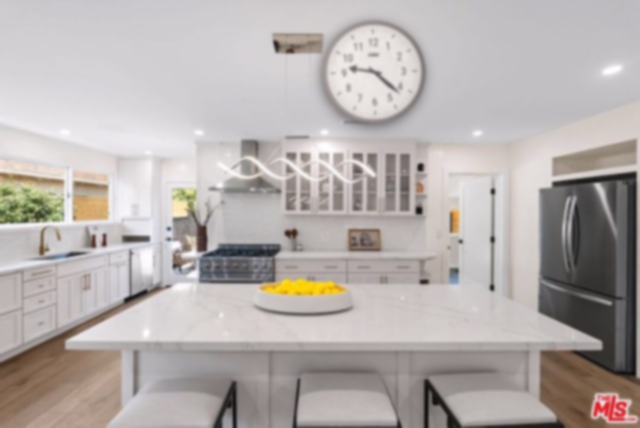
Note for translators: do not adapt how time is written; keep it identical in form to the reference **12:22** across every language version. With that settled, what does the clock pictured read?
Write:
**9:22**
